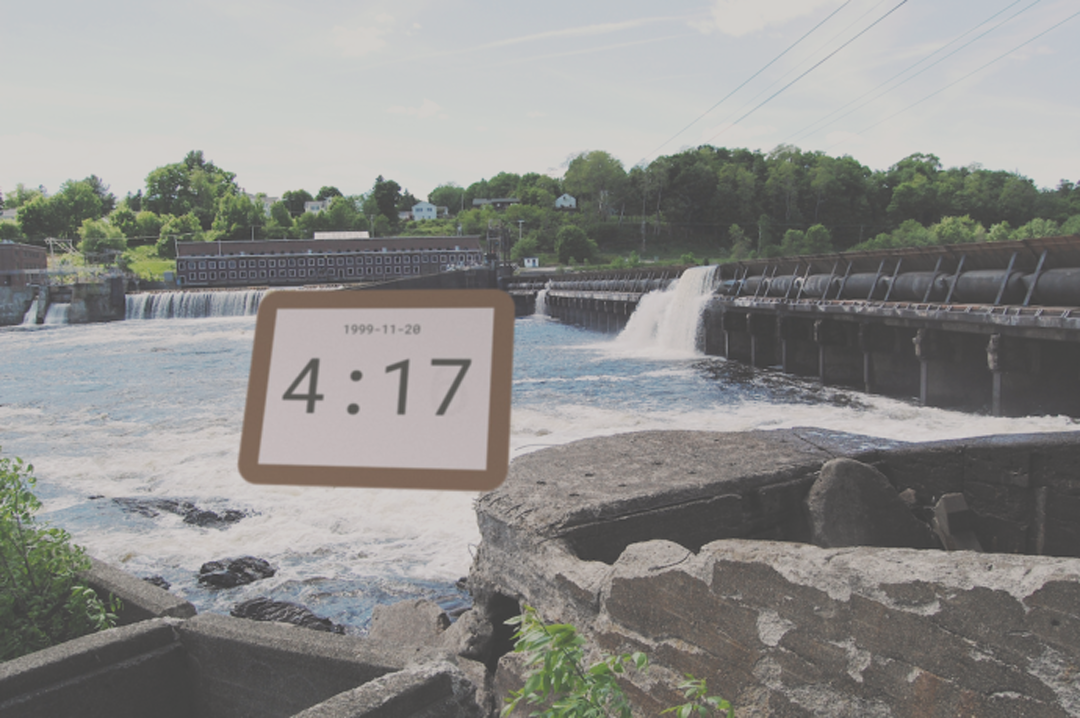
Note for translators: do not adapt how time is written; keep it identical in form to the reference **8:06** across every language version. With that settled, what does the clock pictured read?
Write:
**4:17**
